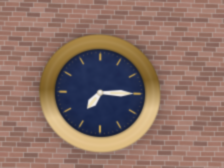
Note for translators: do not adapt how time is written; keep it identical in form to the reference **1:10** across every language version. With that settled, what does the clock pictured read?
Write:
**7:15**
